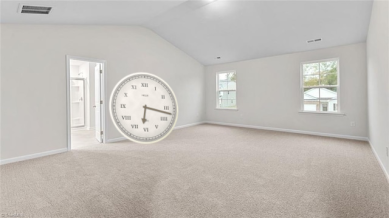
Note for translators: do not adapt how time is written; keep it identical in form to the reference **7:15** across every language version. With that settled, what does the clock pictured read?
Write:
**6:17**
